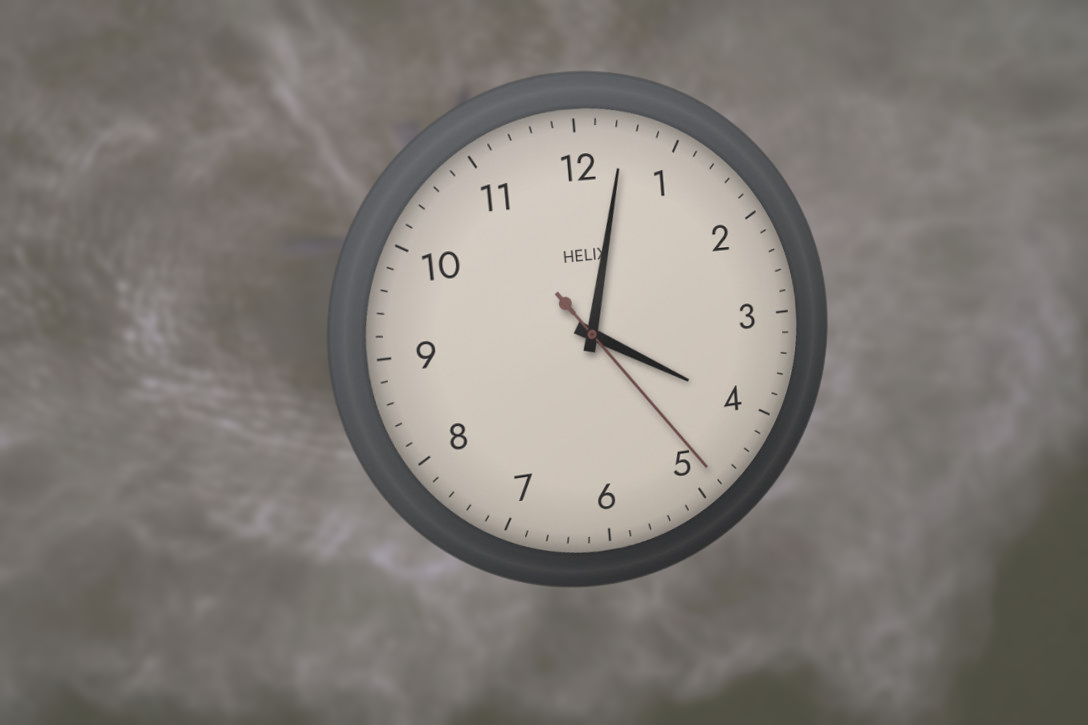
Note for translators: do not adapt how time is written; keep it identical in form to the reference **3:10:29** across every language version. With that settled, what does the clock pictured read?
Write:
**4:02:24**
